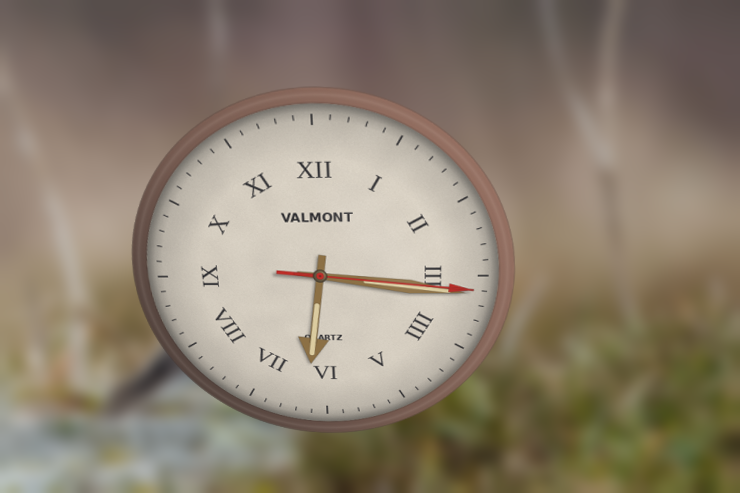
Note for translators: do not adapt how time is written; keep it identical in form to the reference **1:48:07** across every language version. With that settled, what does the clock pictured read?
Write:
**6:16:16**
